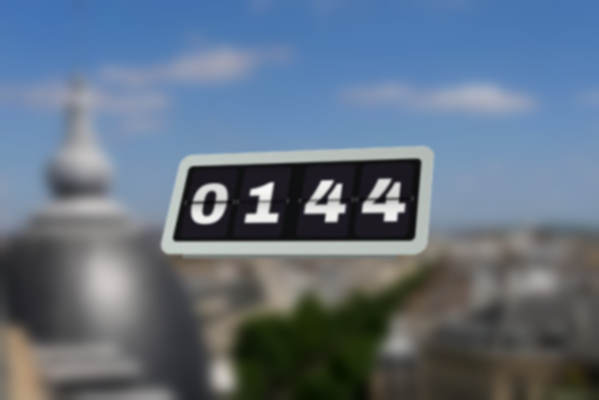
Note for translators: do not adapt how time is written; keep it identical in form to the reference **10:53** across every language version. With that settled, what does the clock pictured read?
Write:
**1:44**
